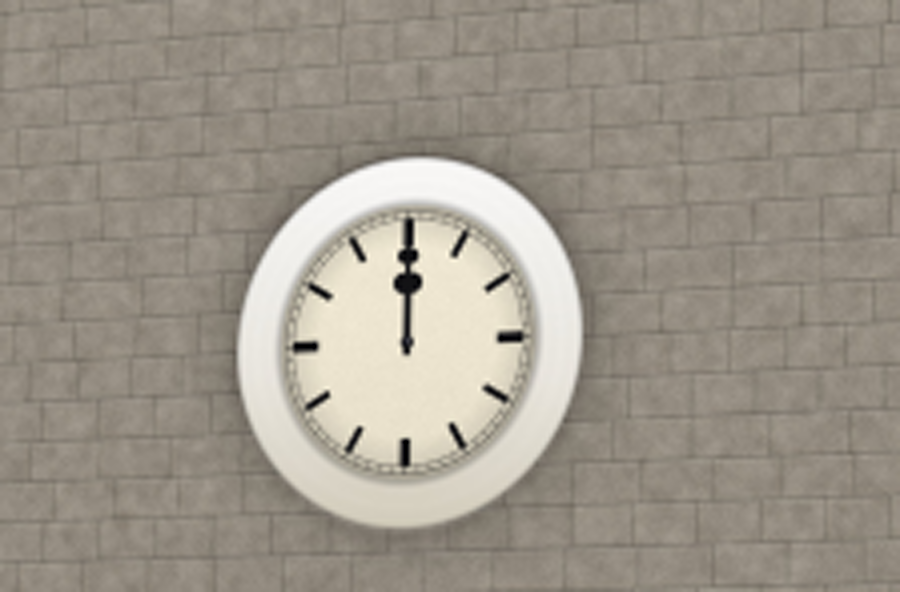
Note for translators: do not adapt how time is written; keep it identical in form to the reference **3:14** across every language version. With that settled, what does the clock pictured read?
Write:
**12:00**
